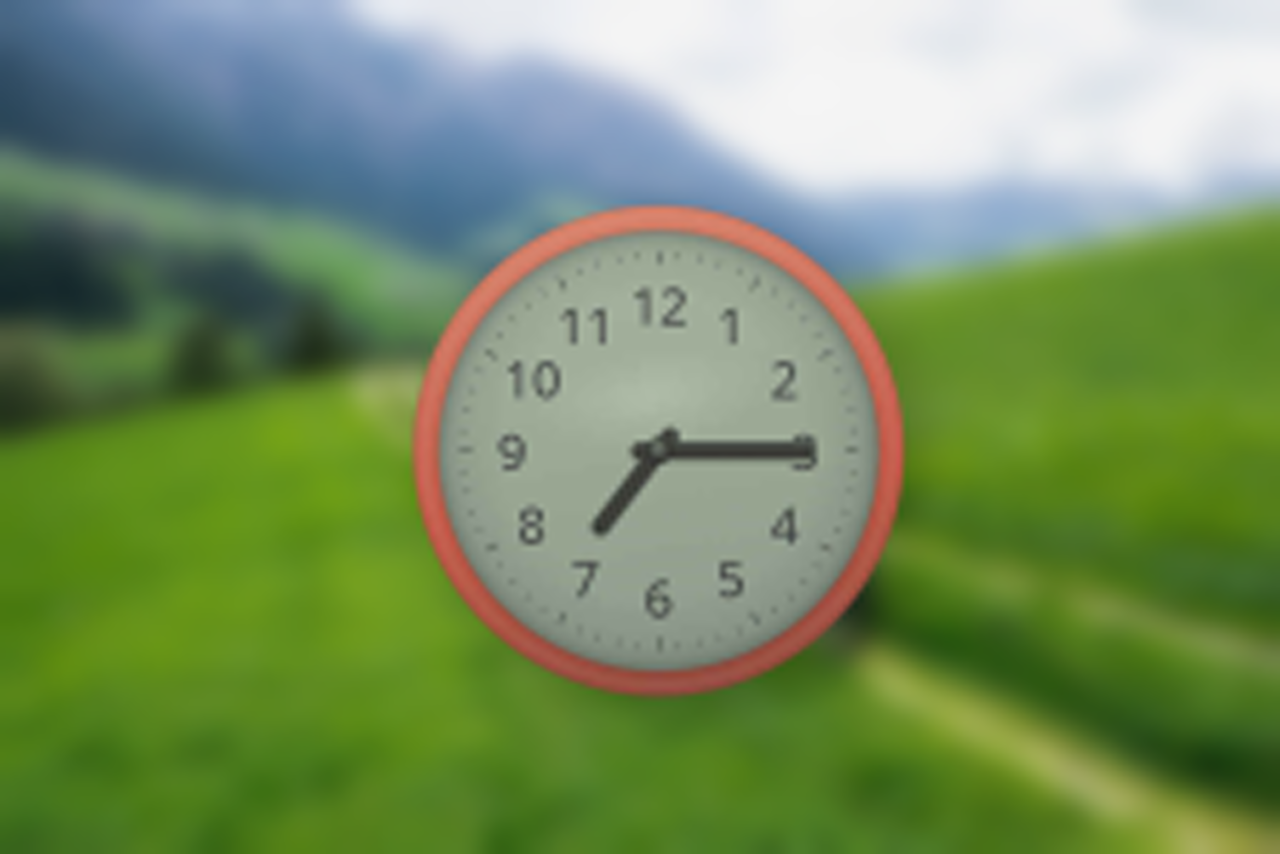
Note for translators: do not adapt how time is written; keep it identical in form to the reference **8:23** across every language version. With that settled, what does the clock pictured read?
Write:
**7:15**
